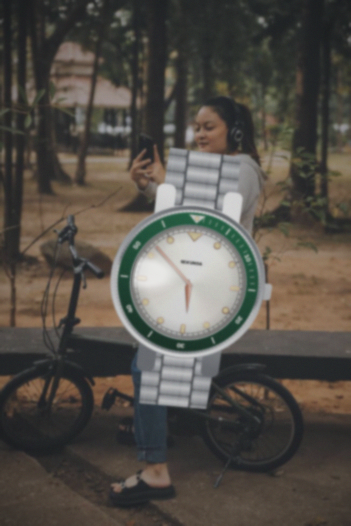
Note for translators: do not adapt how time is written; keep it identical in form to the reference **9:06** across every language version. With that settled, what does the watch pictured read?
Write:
**5:52**
